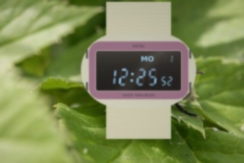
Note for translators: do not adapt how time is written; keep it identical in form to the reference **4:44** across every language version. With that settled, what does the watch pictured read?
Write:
**12:25**
